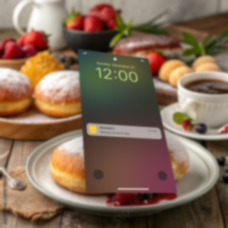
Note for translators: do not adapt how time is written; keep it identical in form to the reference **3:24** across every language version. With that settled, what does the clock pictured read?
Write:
**12:00**
